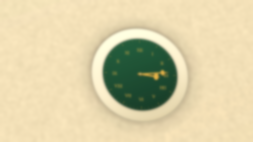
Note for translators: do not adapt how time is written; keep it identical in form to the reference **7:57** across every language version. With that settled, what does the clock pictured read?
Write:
**3:14**
